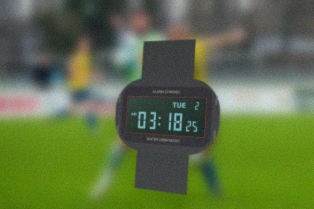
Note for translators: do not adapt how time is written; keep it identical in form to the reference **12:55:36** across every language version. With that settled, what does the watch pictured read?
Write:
**3:18:25**
